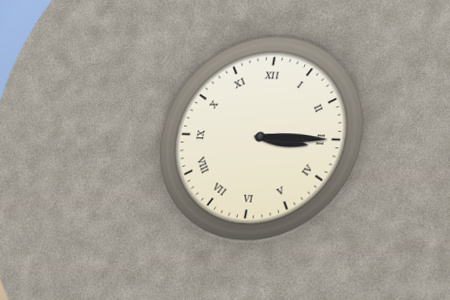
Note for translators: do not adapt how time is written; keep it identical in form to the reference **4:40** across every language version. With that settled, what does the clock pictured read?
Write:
**3:15**
